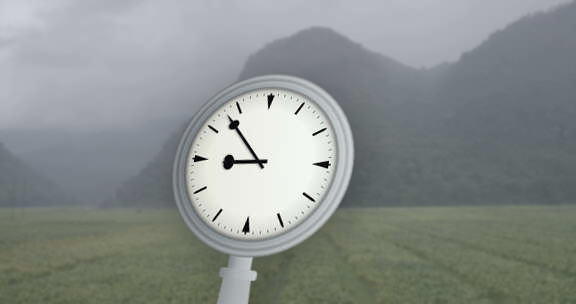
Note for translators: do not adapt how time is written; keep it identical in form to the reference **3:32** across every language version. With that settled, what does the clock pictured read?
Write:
**8:53**
